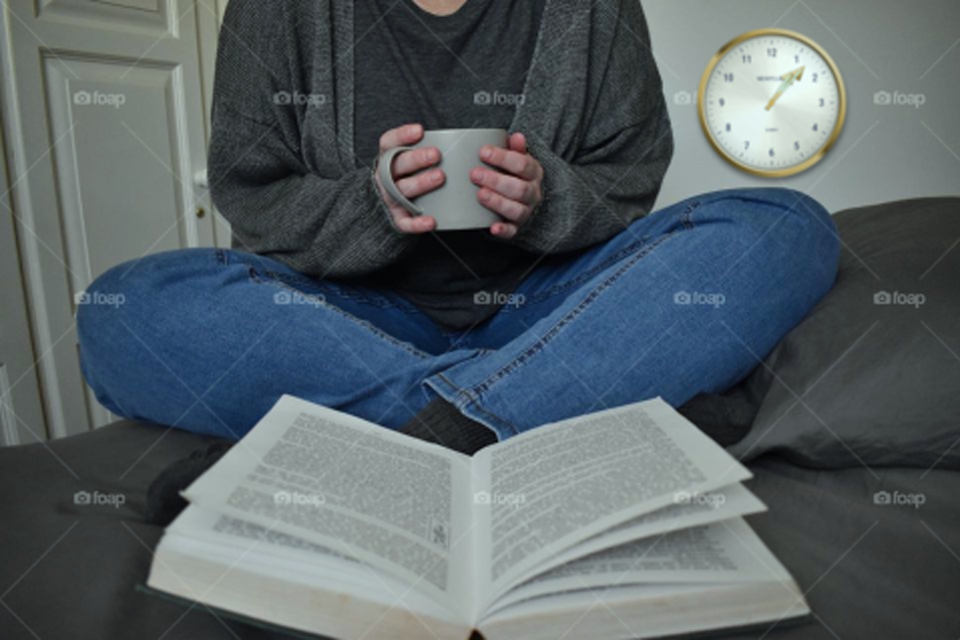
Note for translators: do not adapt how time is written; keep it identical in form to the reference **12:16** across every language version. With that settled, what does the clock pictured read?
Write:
**1:07**
